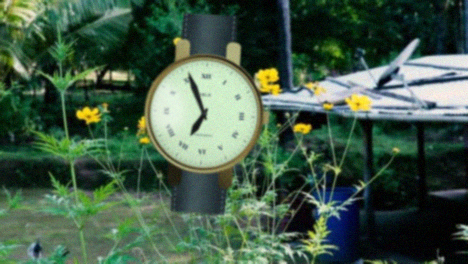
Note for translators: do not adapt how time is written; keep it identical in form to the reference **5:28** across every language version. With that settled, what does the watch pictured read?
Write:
**6:56**
